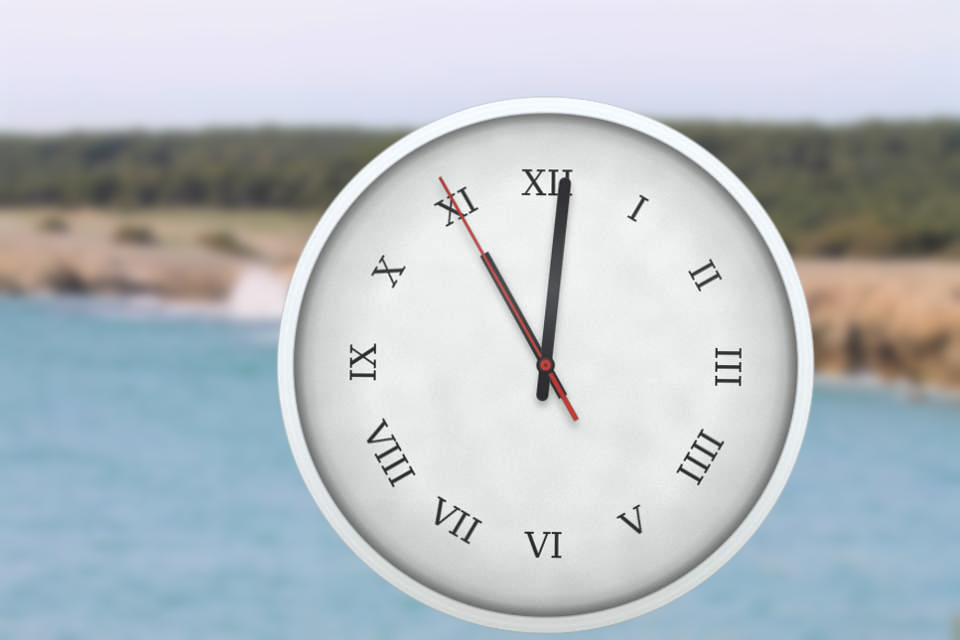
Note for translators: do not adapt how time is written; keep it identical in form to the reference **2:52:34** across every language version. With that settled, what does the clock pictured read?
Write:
**11:00:55**
